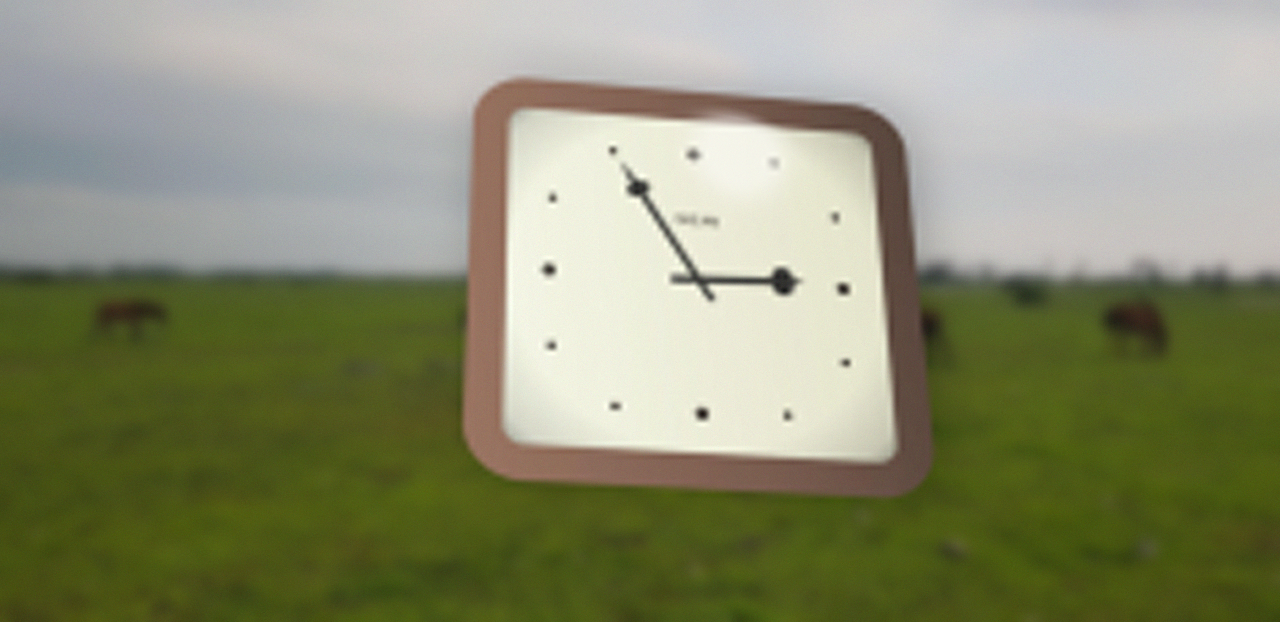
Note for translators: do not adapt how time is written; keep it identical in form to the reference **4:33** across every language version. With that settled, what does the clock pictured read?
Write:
**2:55**
